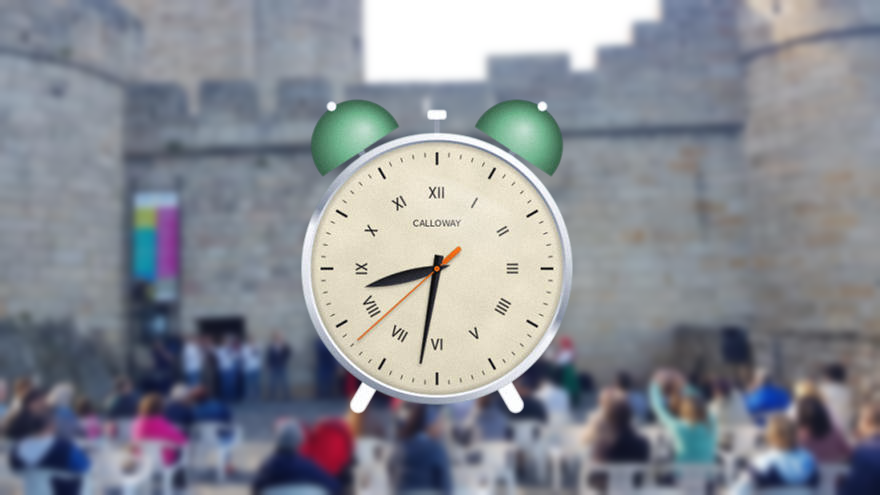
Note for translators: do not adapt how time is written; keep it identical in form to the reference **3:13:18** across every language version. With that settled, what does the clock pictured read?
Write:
**8:31:38**
